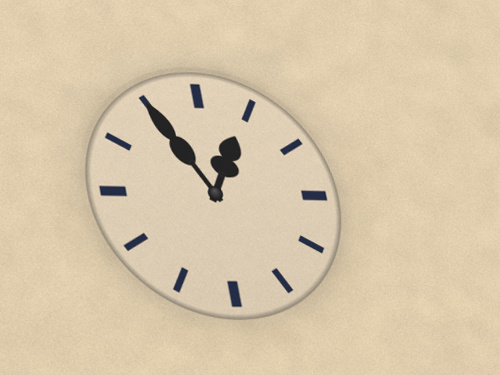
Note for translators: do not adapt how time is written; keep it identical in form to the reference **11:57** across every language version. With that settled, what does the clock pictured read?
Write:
**12:55**
